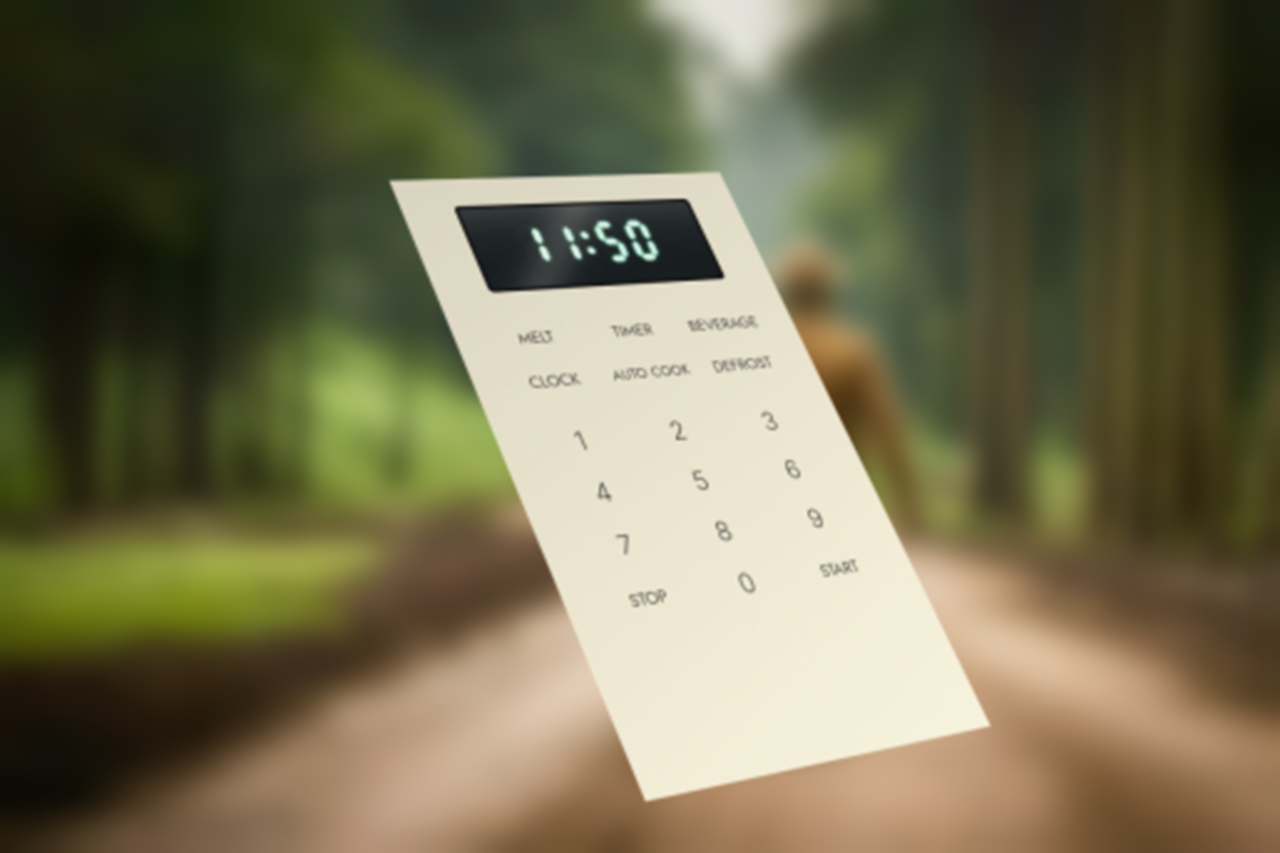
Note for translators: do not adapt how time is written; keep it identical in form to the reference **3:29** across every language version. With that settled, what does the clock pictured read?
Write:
**11:50**
